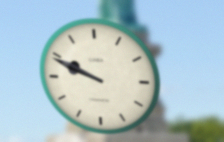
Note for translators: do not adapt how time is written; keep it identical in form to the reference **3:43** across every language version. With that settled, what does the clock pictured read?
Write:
**9:49**
